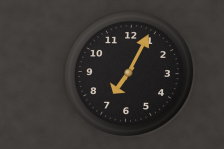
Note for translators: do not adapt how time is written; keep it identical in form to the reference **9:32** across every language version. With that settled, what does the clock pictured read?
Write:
**7:04**
